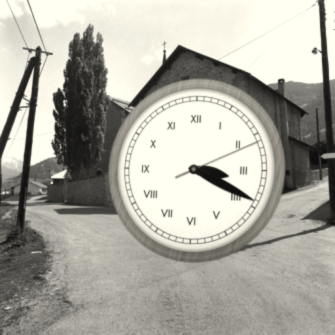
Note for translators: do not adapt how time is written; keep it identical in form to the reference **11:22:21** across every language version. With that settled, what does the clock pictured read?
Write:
**3:19:11**
